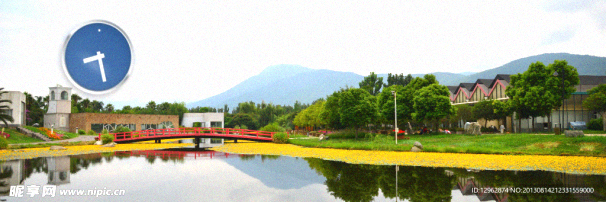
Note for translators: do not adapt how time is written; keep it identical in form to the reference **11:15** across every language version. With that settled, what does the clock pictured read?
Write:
**8:28**
